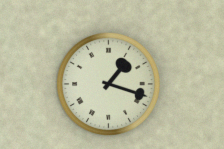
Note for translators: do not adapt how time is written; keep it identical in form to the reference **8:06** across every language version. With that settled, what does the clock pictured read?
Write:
**1:18**
